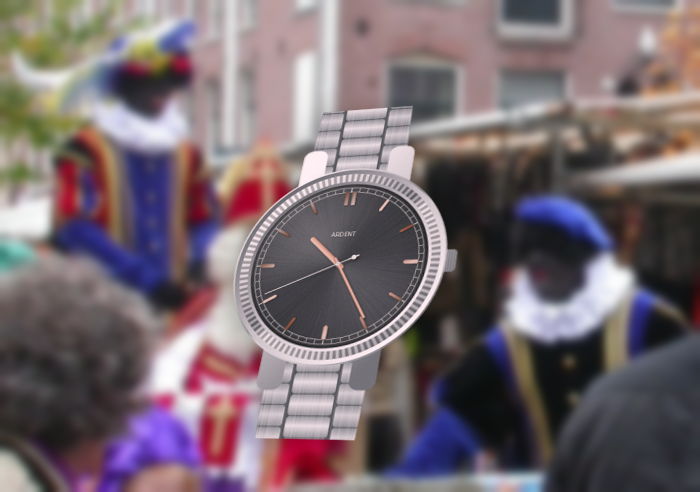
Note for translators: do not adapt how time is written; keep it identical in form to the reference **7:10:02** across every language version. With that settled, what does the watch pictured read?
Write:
**10:24:41**
